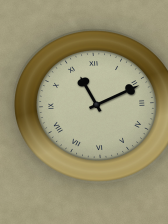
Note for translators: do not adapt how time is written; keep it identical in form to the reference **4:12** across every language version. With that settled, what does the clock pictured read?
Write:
**11:11**
